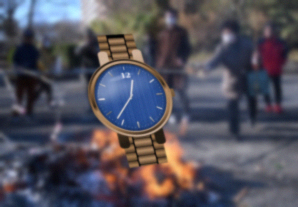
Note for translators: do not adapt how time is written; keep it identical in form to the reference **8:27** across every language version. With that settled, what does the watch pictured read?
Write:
**12:37**
